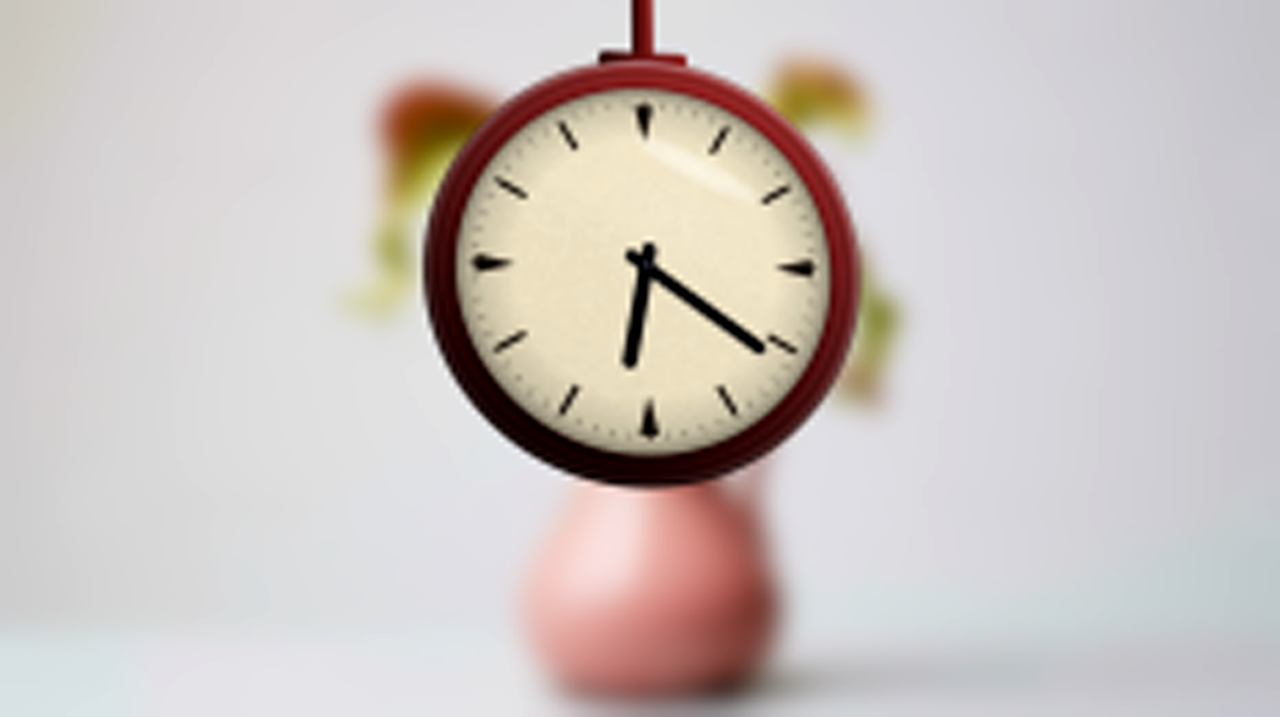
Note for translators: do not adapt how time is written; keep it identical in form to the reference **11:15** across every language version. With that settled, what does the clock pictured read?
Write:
**6:21**
